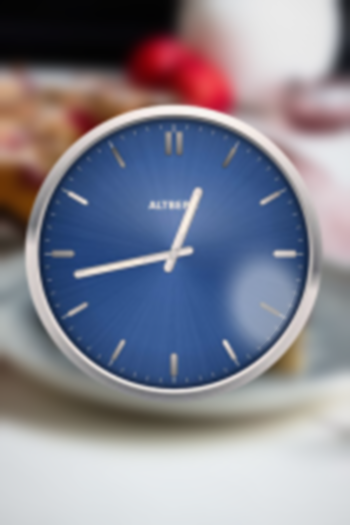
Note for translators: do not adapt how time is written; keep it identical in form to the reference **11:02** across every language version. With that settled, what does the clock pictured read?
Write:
**12:43**
